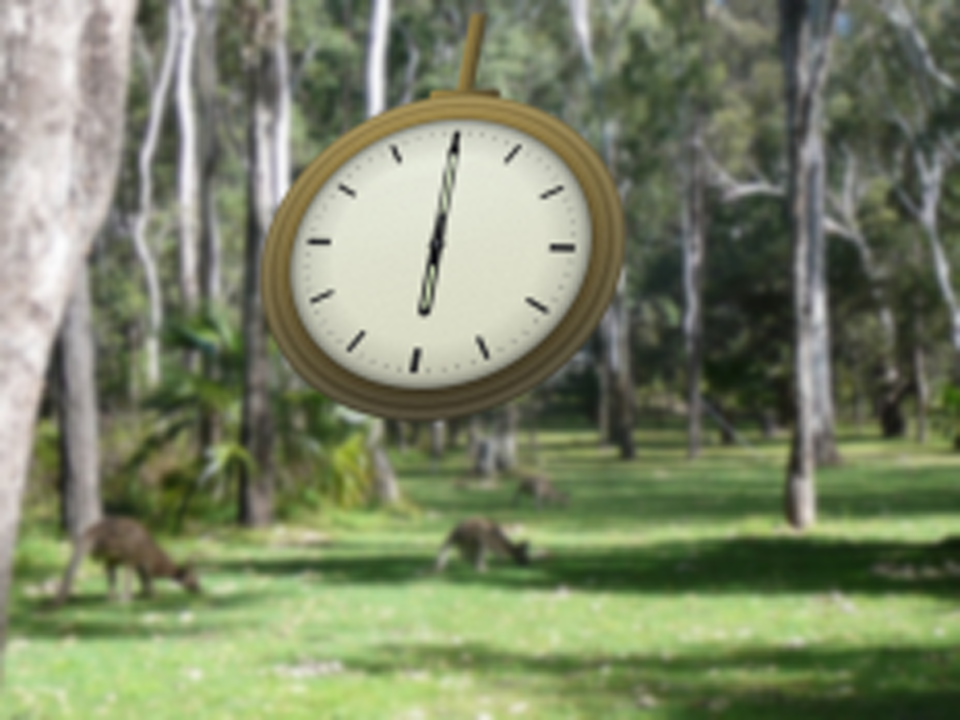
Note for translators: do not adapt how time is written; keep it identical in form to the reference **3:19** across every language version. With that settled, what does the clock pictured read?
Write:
**6:00**
